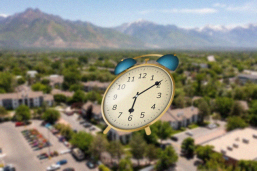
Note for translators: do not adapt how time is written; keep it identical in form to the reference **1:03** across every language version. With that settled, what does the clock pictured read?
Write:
**6:09**
